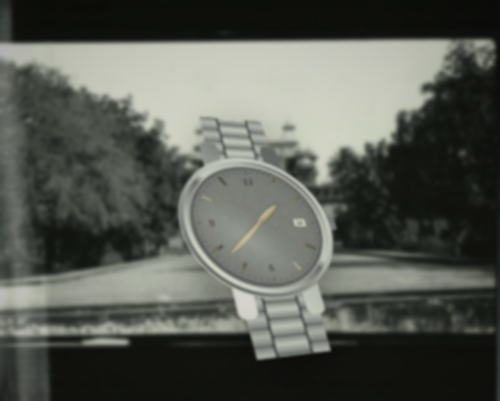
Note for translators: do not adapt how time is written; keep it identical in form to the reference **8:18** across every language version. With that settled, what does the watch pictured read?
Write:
**1:38**
